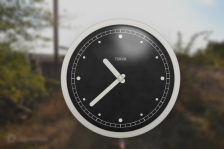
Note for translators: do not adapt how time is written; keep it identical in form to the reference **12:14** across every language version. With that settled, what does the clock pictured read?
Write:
**10:38**
